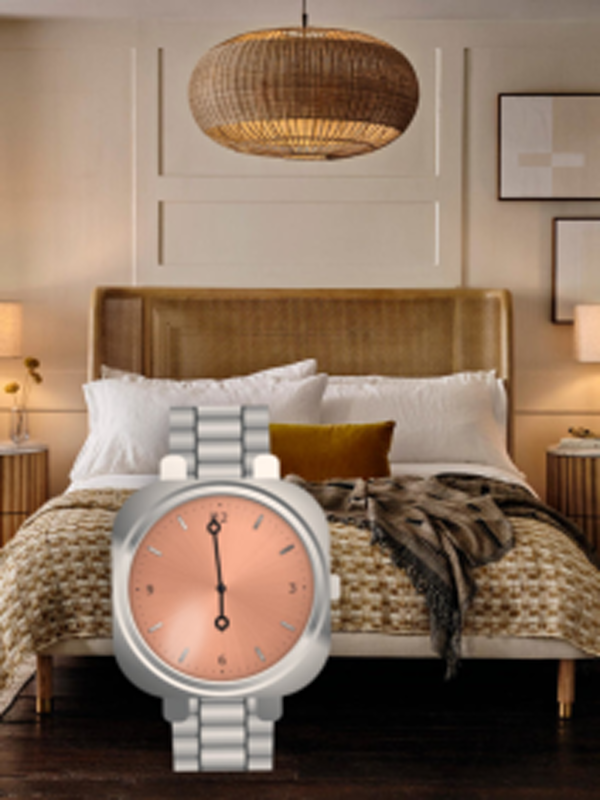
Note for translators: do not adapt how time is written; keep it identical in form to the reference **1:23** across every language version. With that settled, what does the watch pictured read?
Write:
**5:59**
